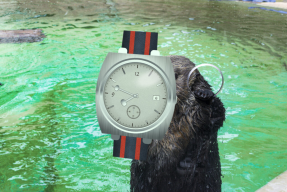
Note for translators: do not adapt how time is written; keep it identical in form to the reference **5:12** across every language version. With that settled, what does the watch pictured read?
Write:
**7:48**
